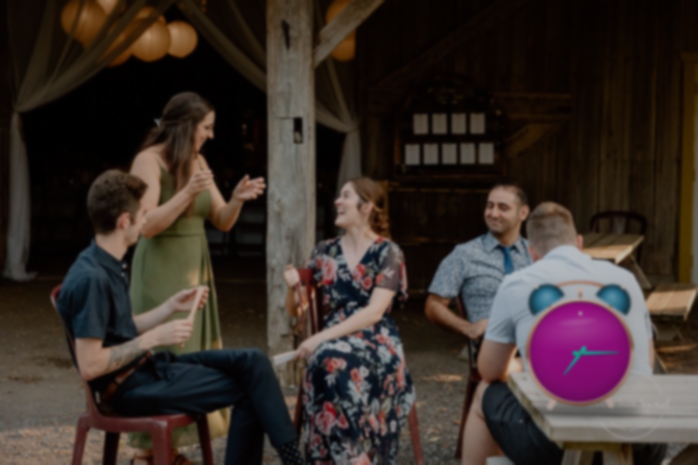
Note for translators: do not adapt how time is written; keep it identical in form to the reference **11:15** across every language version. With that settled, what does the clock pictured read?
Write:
**7:15**
